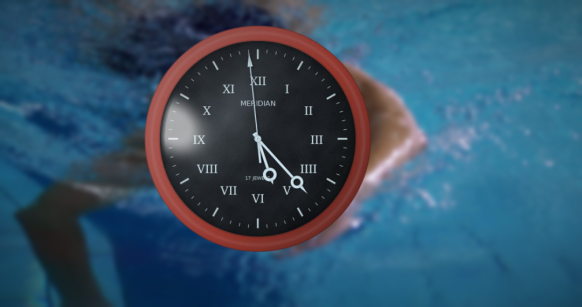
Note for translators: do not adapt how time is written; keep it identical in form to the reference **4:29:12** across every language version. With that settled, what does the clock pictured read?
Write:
**5:22:59**
